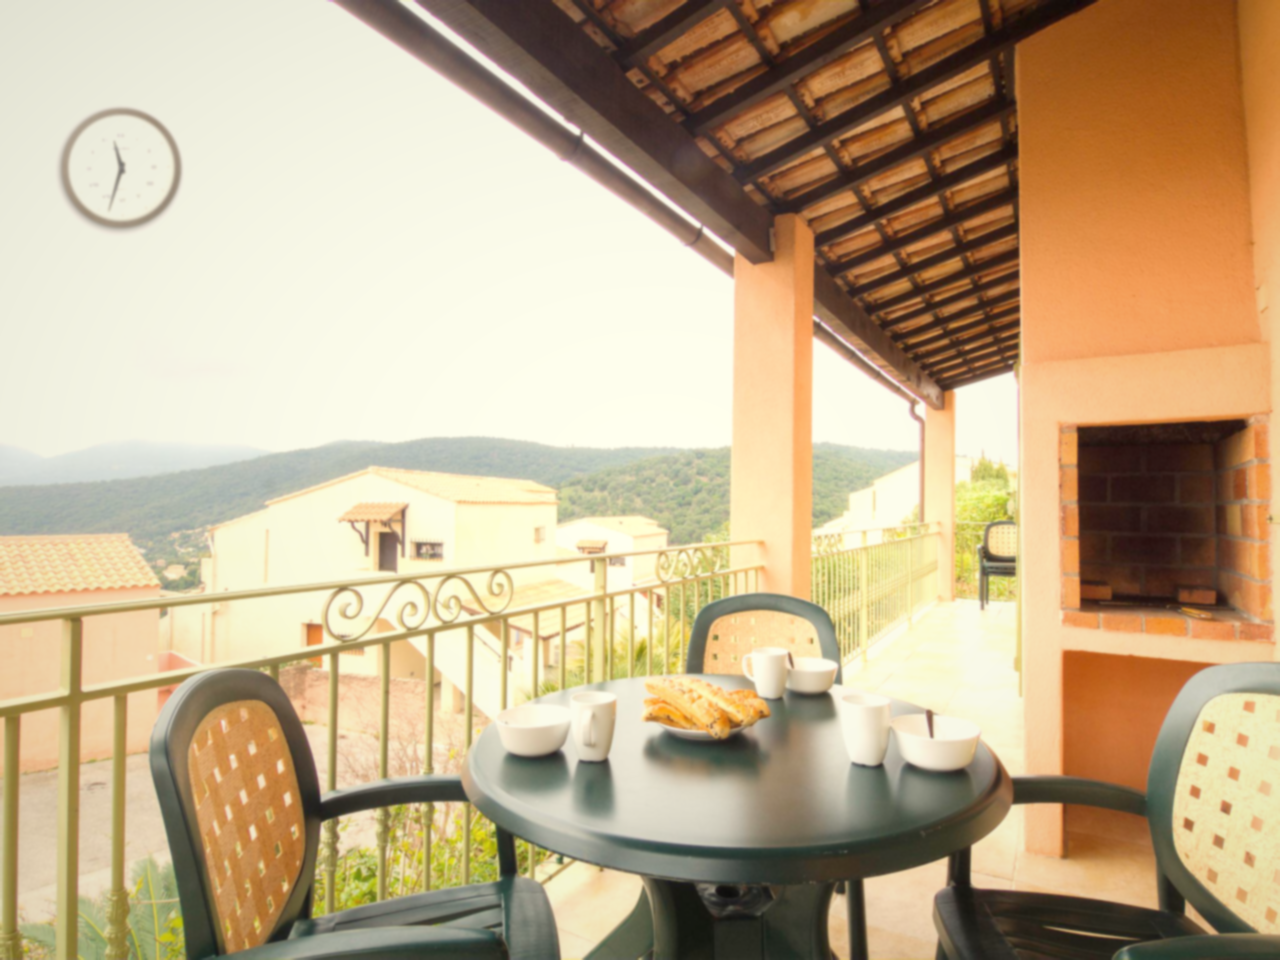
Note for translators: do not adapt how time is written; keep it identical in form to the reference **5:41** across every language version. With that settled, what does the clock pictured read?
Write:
**11:33**
